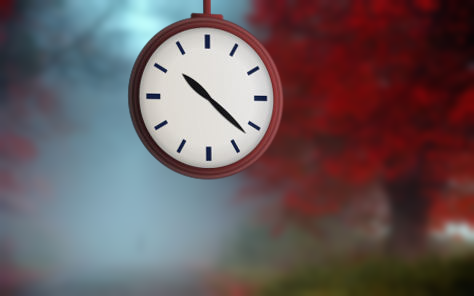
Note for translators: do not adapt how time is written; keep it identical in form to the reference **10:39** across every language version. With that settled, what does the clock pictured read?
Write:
**10:22**
